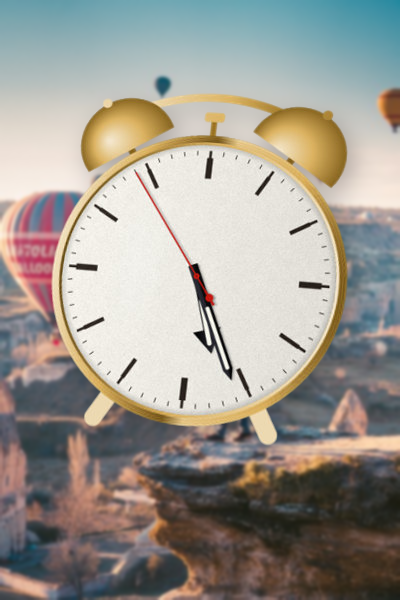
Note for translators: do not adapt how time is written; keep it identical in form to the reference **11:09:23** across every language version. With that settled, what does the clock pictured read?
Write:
**5:25:54**
